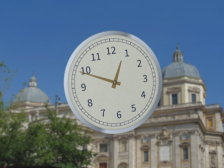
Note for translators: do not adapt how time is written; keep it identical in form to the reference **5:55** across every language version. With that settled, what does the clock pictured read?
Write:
**12:49**
